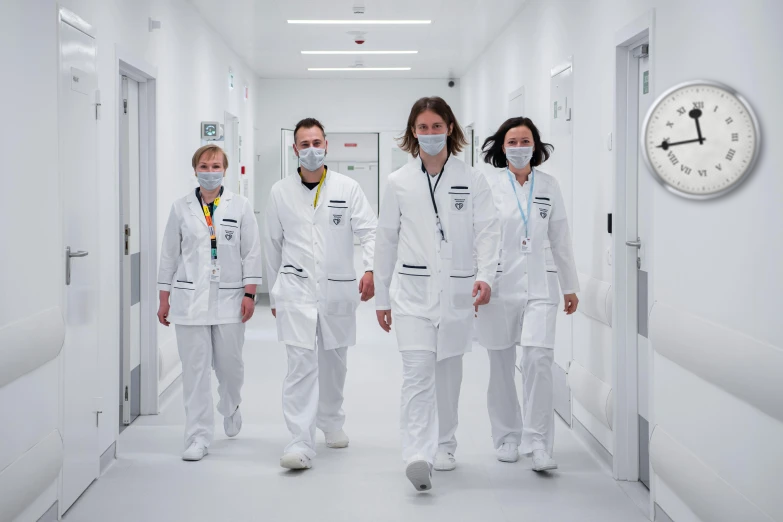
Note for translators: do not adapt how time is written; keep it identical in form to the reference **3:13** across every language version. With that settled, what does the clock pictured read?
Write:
**11:44**
